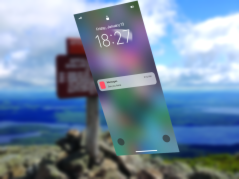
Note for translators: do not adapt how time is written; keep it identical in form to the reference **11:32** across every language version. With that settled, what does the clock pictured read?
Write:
**18:27**
